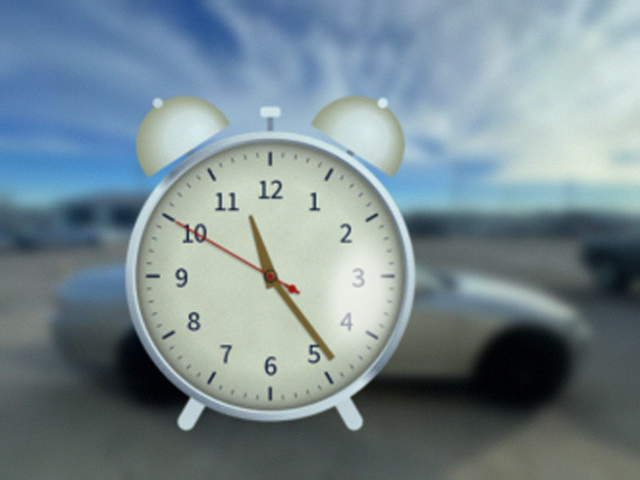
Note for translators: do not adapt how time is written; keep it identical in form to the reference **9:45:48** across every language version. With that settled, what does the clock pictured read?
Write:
**11:23:50**
